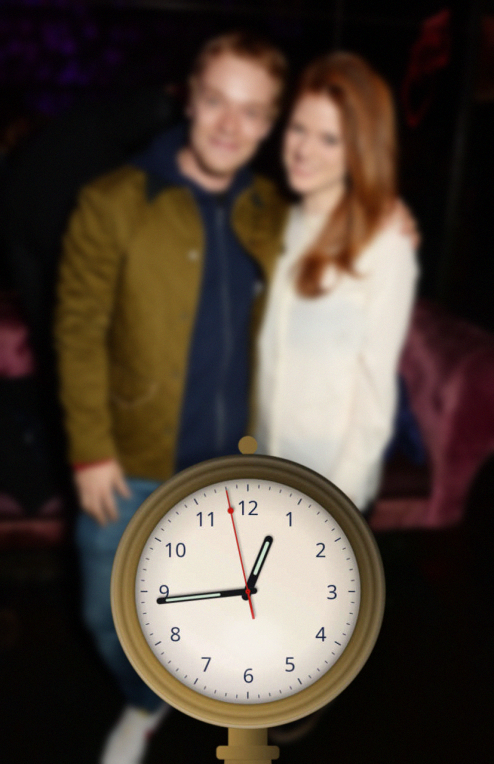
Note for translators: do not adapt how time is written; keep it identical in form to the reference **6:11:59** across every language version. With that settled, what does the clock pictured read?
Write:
**12:43:58**
